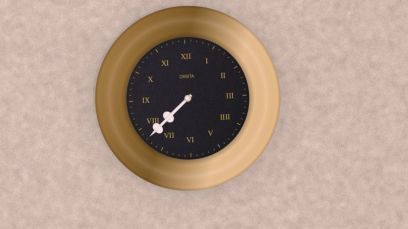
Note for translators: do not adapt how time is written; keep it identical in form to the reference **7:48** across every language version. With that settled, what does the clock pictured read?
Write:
**7:38**
